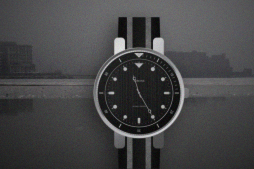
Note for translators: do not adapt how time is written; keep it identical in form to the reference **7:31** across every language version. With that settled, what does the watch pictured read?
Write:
**11:25**
